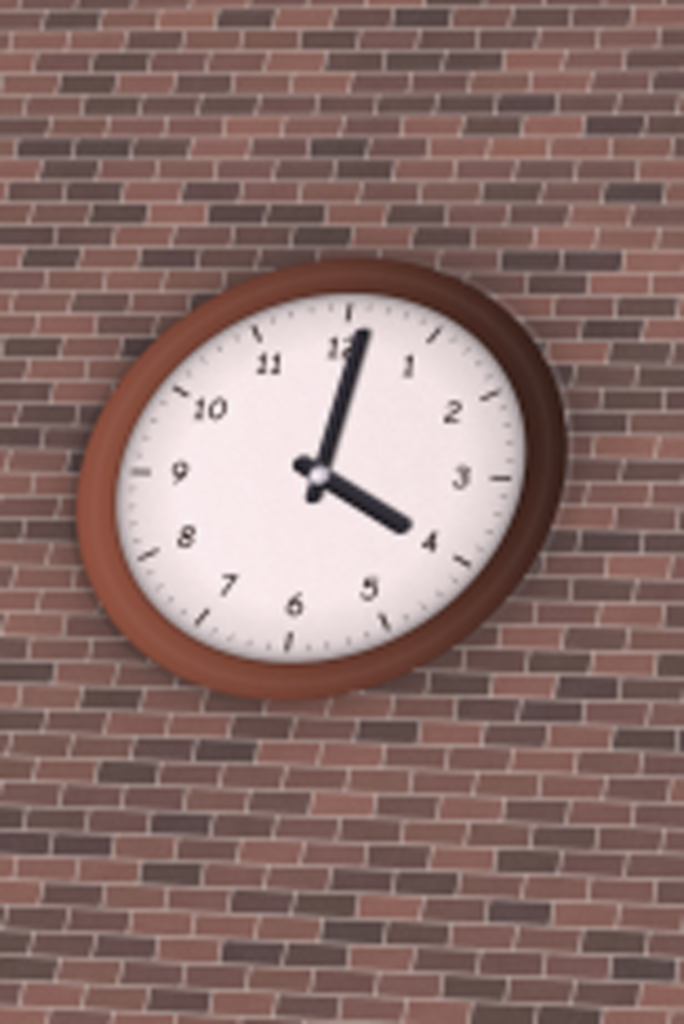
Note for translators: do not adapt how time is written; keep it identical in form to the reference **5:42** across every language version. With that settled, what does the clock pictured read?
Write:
**4:01**
